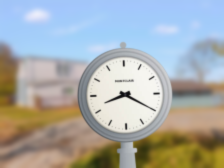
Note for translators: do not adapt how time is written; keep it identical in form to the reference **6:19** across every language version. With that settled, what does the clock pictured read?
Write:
**8:20**
